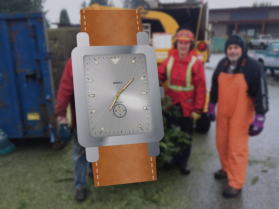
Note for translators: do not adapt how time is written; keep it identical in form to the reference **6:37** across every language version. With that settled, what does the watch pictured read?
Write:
**7:08**
